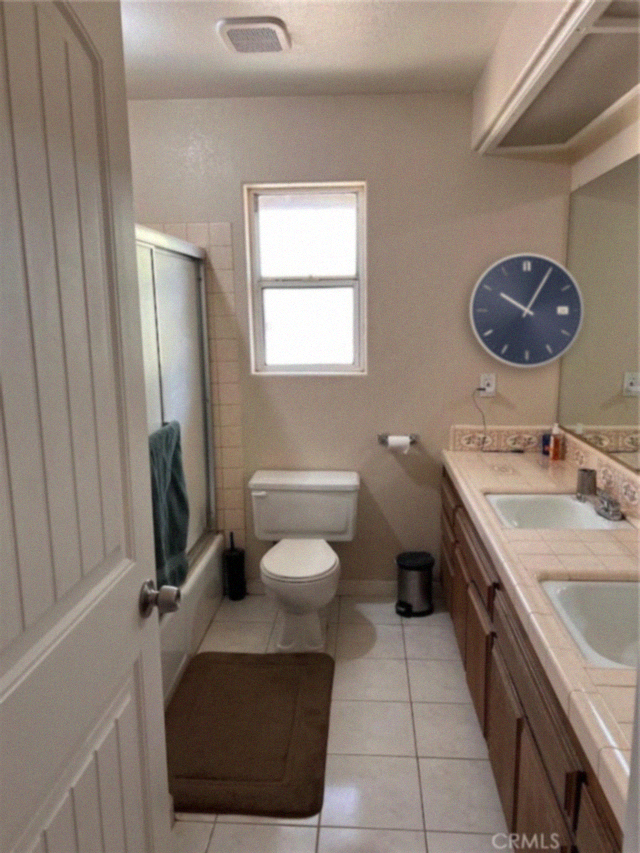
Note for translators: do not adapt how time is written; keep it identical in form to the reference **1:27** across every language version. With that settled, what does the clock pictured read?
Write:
**10:05**
